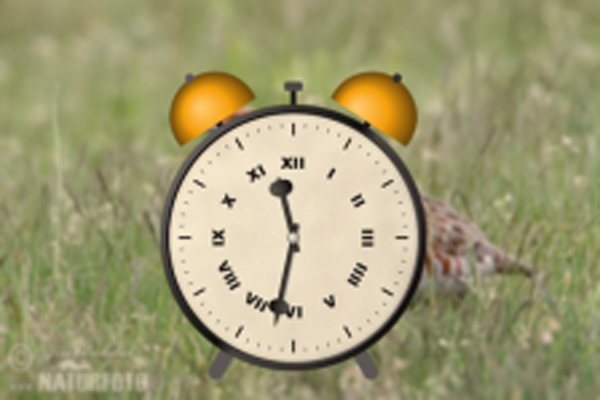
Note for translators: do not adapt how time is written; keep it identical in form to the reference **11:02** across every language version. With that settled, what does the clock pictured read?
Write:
**11:32**
